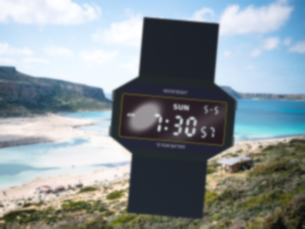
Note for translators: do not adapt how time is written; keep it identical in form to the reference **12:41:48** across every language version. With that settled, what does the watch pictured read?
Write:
**7:30:57**
